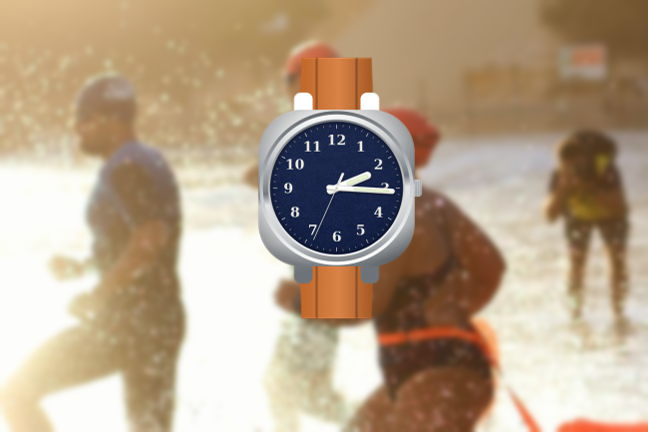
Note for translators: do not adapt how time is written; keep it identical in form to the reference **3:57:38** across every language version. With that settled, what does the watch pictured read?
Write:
**2:15:34**
